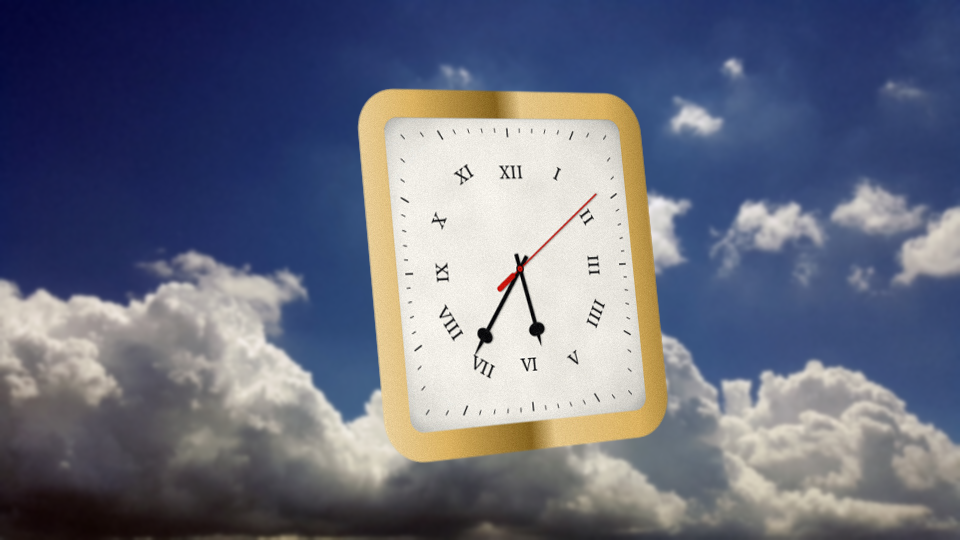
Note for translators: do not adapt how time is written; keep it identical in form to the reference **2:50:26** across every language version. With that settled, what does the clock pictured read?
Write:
**5:36:09**
